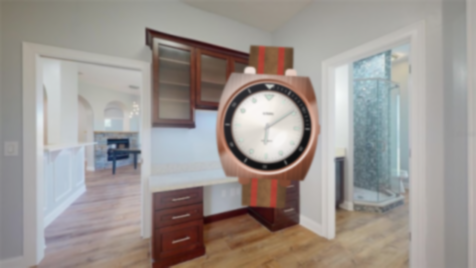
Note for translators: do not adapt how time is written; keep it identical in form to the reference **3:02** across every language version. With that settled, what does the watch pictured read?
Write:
**6:09**
